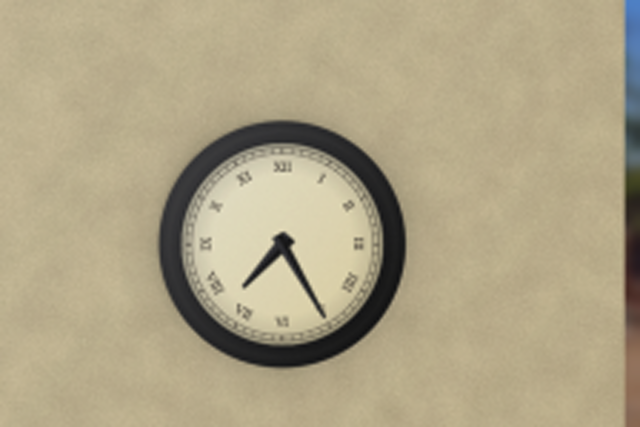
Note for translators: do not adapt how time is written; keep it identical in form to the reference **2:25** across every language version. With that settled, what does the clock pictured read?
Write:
**7:25**
